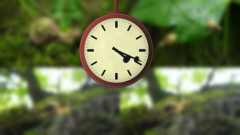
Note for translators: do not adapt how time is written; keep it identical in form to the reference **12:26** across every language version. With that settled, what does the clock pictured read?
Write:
**4:19**
